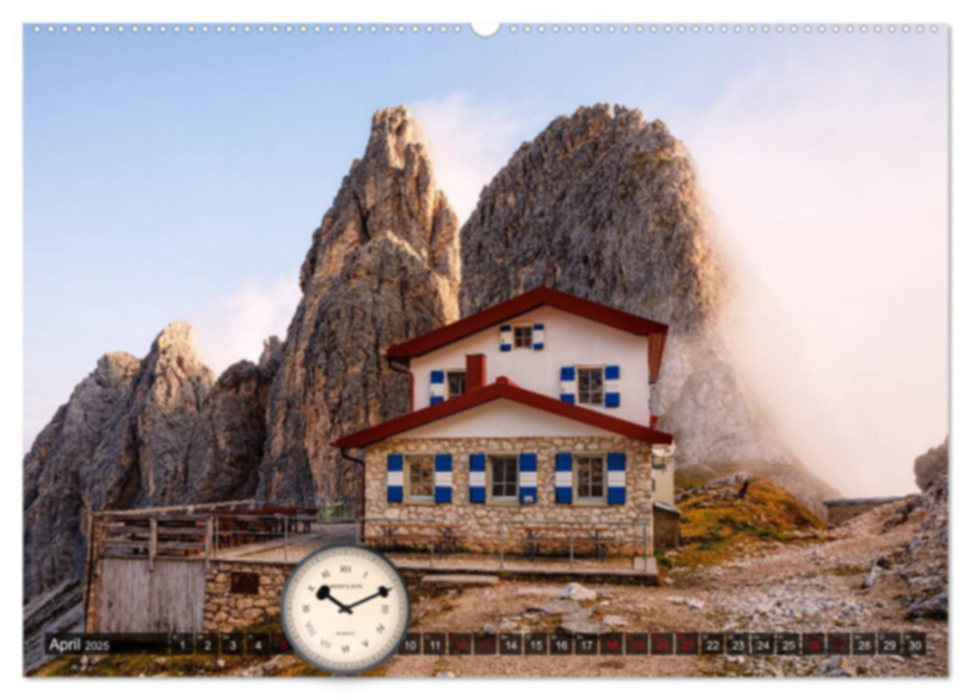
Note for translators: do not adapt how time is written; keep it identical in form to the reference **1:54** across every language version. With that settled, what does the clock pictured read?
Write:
**10:11**
